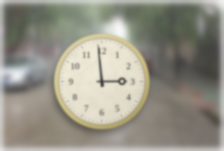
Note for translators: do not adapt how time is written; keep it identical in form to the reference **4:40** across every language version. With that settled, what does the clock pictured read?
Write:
**2:59**
